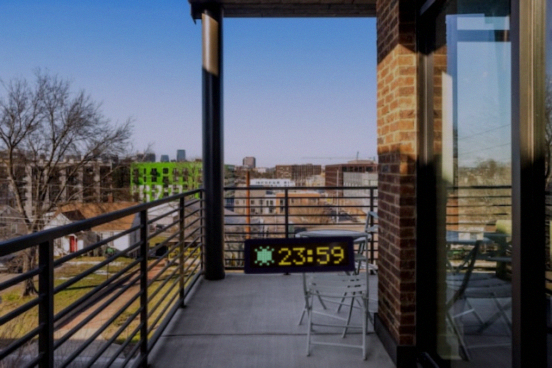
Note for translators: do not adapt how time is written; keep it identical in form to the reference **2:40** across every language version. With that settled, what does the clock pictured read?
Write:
**23:59**
